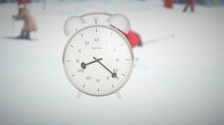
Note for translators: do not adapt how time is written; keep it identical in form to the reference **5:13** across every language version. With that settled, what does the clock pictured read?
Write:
**8:22**
